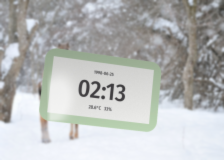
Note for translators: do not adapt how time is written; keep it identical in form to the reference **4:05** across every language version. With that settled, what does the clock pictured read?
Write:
**2:13**
